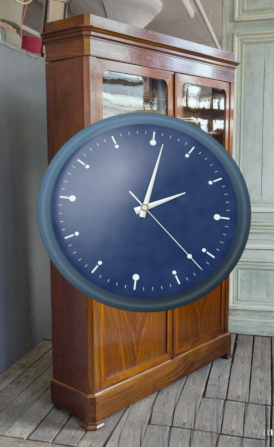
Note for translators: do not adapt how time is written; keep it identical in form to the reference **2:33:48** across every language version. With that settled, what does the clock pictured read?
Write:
**2:01:22**
